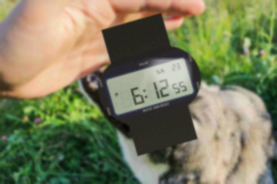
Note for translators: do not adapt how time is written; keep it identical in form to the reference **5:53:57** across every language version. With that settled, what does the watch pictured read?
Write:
**6:12:55**
